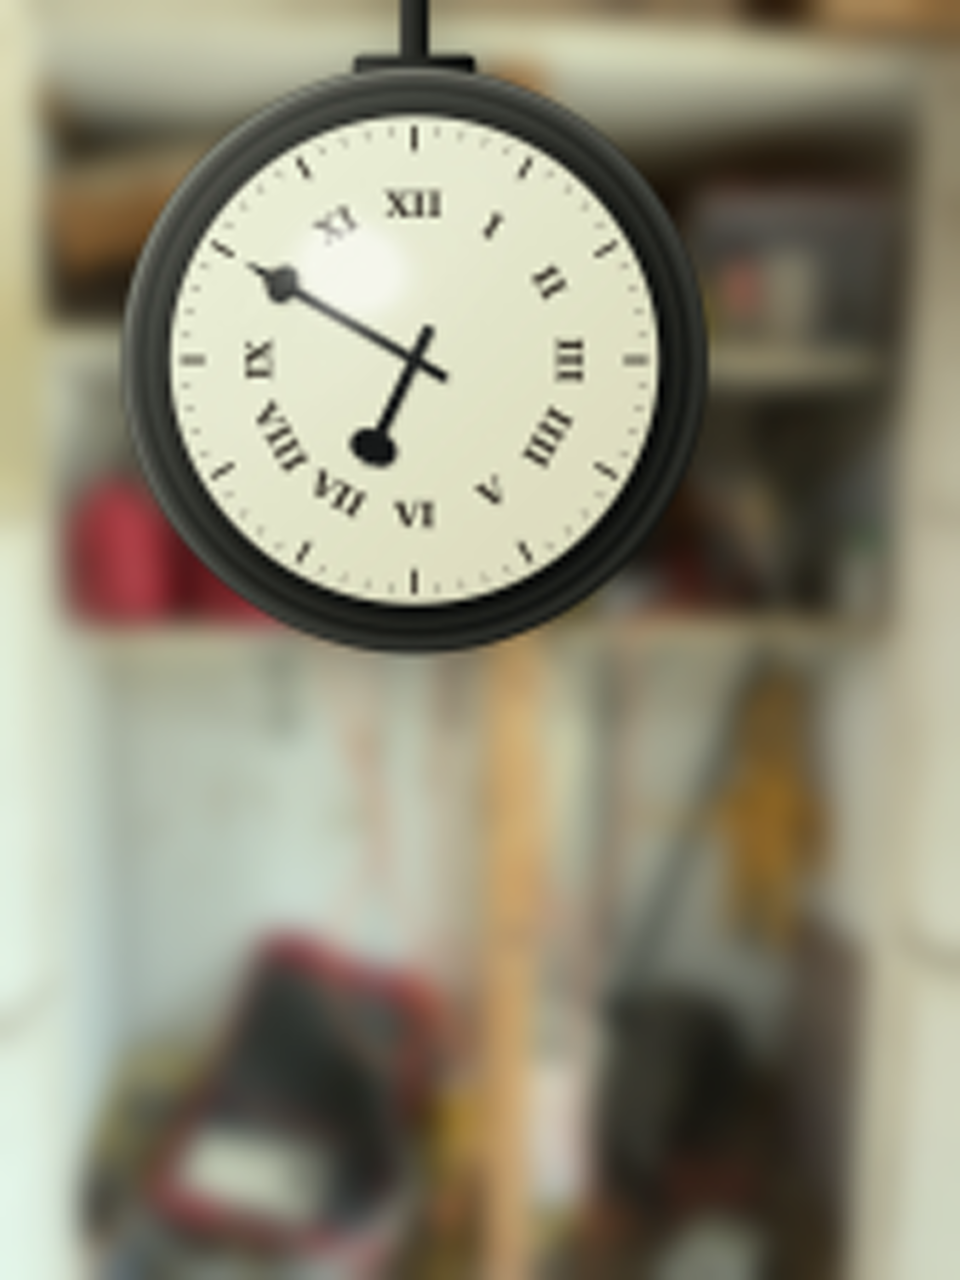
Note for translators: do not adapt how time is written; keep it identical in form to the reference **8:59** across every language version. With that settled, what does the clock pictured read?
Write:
**6:50**
